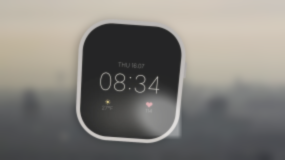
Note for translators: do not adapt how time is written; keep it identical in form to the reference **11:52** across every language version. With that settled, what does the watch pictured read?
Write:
**8:34**
